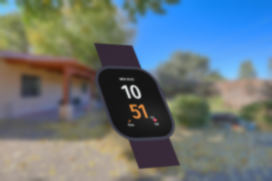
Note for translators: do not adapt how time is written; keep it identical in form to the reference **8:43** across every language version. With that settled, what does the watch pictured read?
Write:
**10:51**
